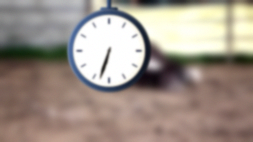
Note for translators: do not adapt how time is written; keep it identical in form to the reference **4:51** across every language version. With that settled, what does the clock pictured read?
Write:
**6:33**
